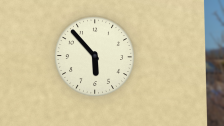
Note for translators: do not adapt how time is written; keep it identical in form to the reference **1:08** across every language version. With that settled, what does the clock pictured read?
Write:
**5:53**
